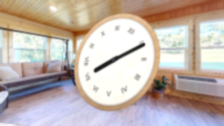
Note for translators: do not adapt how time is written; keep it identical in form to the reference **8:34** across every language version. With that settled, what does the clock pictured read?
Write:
**7:06**
